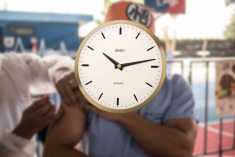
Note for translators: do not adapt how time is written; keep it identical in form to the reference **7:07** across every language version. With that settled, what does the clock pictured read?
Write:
**10:13**
